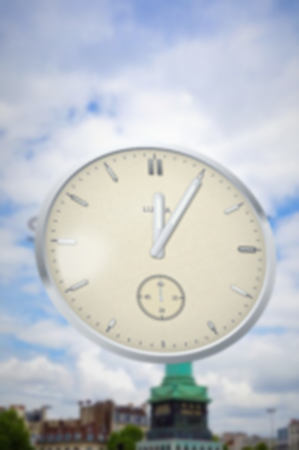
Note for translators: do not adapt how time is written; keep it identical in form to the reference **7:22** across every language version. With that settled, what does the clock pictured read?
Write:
**12:05**
